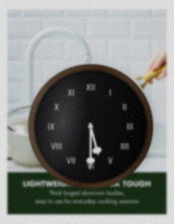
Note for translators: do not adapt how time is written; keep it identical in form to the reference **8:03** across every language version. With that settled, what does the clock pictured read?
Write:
**5:30**
